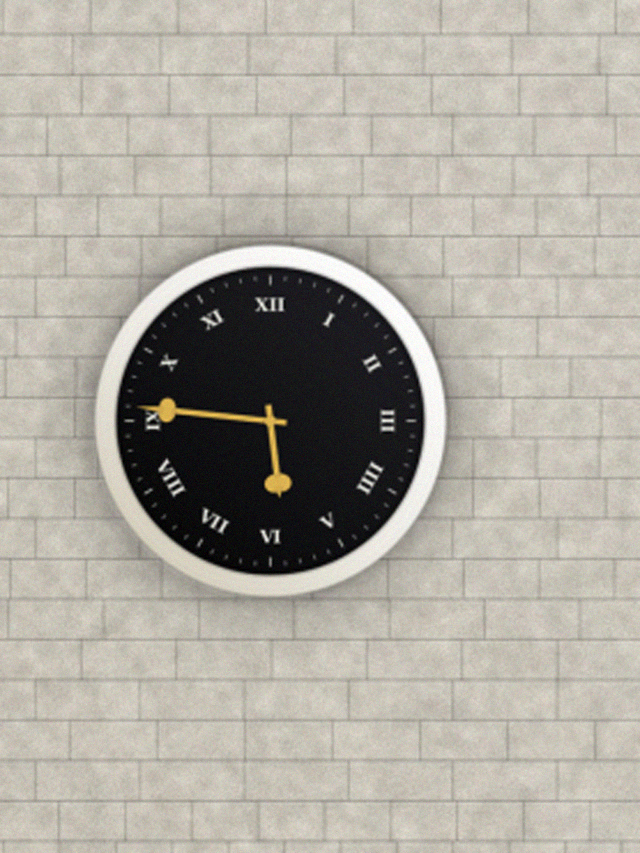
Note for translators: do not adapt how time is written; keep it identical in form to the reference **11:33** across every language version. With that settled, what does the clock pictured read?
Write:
**5:46**
